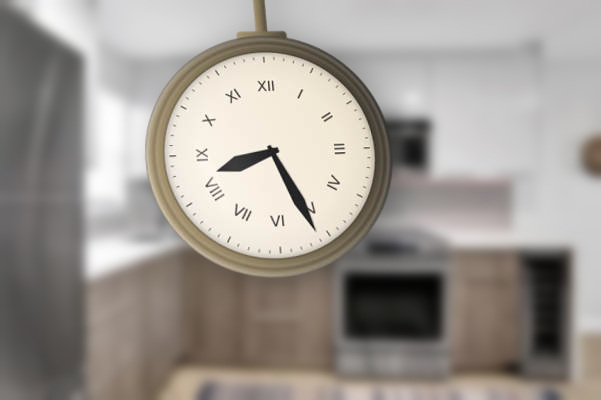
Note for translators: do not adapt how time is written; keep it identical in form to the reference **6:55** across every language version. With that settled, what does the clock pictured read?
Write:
**8:26**
